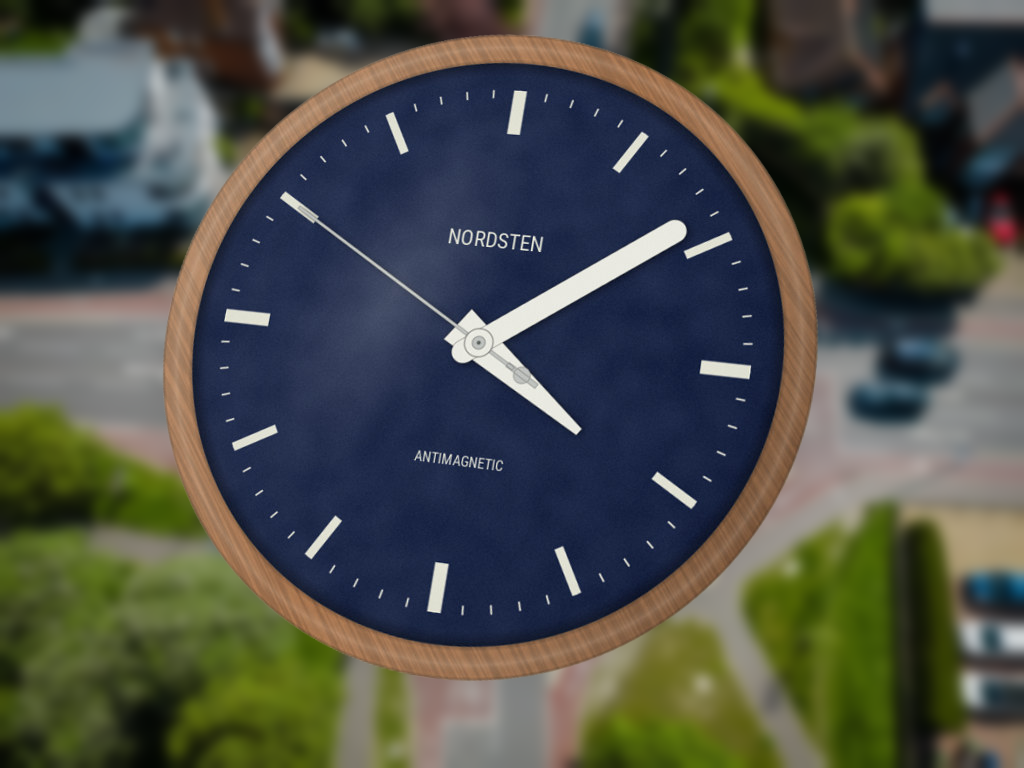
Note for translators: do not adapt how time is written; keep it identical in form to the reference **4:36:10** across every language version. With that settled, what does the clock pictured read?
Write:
**4:08:50**
